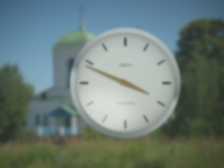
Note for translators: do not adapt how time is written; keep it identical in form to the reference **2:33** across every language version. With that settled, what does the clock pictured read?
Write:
**3:49**
